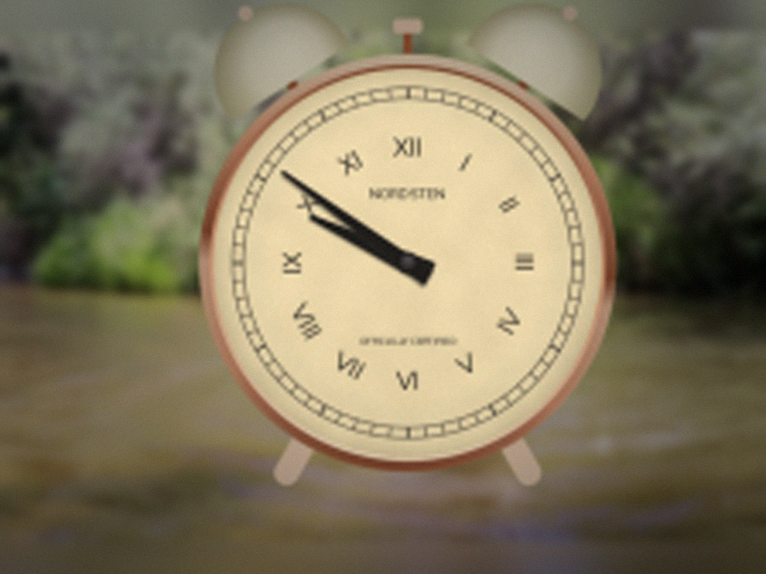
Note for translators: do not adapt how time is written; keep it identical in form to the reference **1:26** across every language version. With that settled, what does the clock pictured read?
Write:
**9:51**
